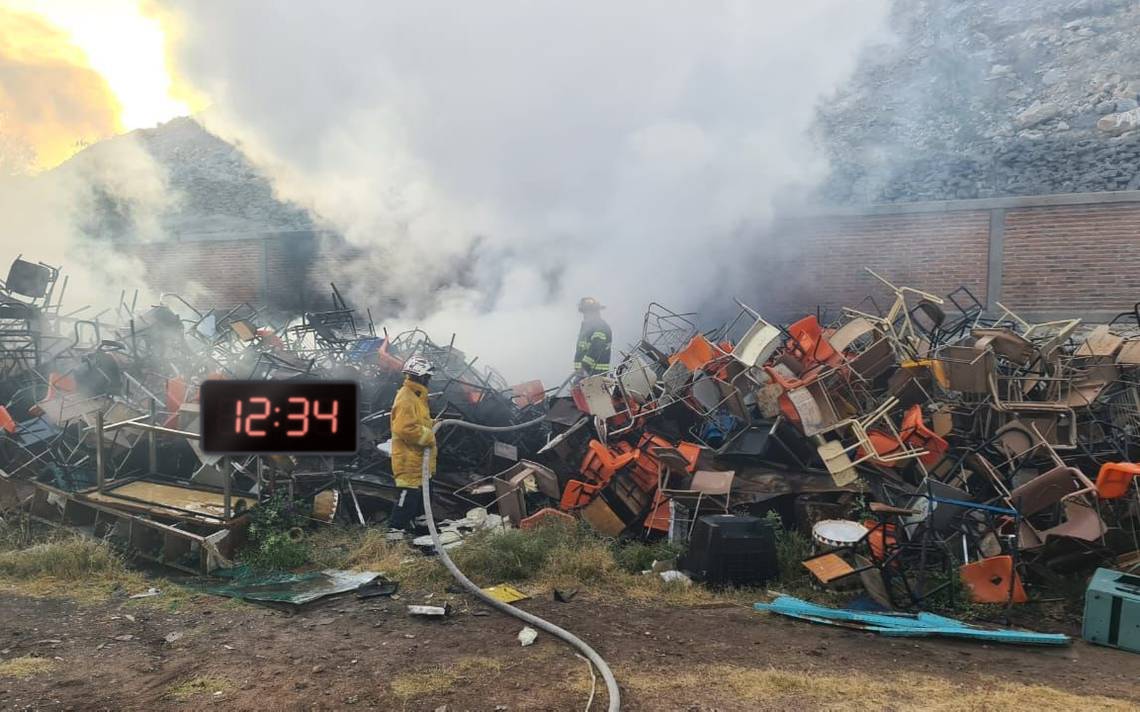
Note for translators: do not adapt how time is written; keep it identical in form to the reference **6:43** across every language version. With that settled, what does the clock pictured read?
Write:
**12:34**
